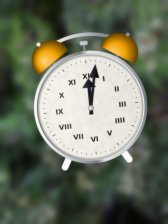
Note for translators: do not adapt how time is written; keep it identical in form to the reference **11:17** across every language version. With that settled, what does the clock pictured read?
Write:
**12:02**
